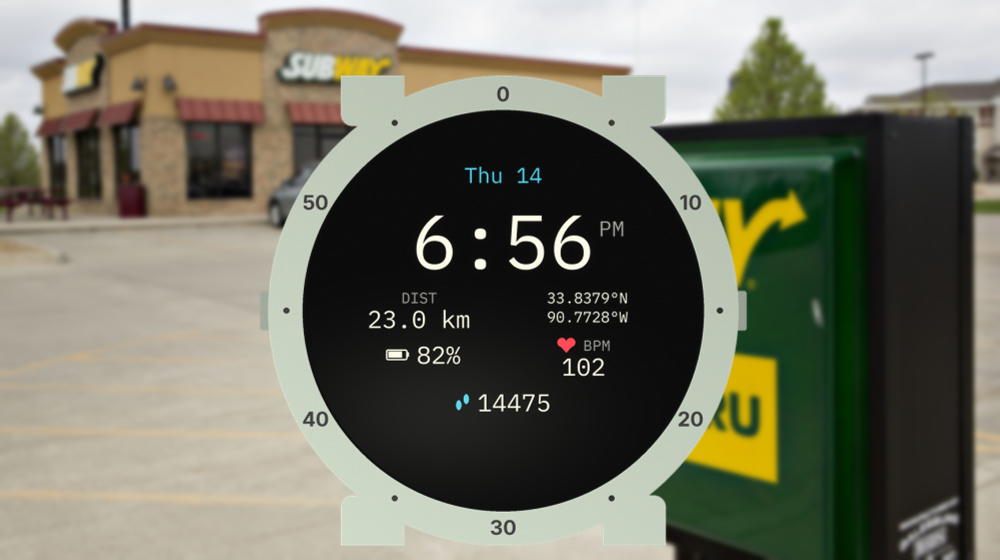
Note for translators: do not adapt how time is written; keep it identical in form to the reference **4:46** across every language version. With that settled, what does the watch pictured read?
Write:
**6:56**
